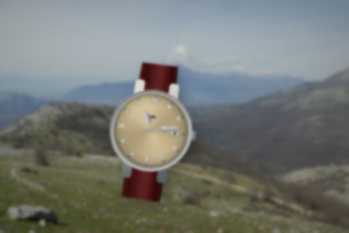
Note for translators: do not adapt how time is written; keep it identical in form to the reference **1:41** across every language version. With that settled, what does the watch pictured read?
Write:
**11:13**
